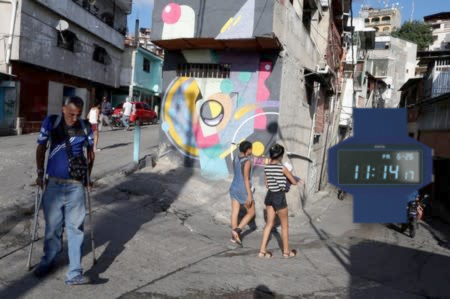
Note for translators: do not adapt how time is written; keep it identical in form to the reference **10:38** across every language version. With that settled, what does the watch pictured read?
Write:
**11:14**
